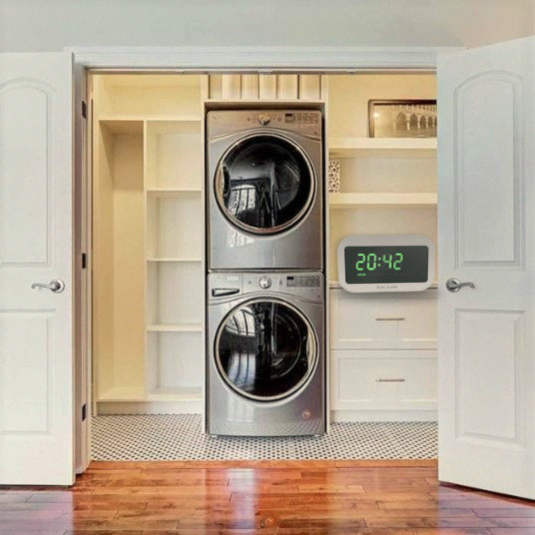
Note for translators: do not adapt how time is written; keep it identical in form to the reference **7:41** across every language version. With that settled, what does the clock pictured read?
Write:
**20:42**
